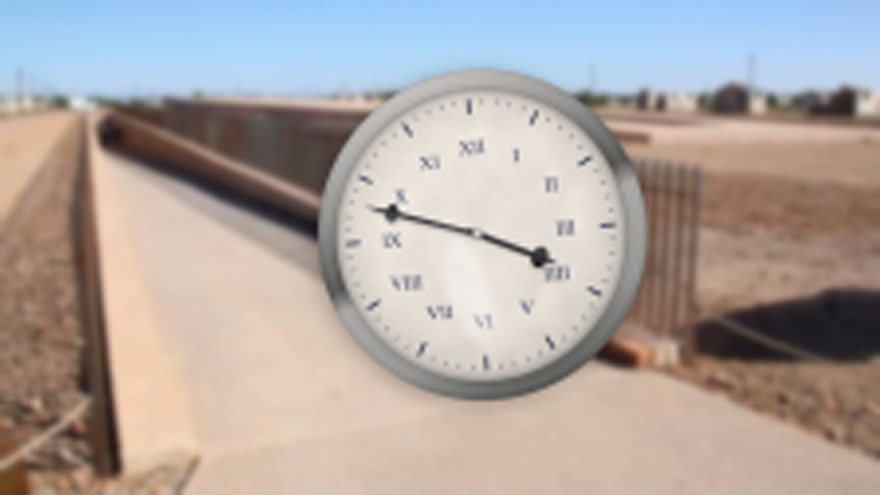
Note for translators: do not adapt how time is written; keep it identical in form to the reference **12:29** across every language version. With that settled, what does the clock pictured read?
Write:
**3:48**
